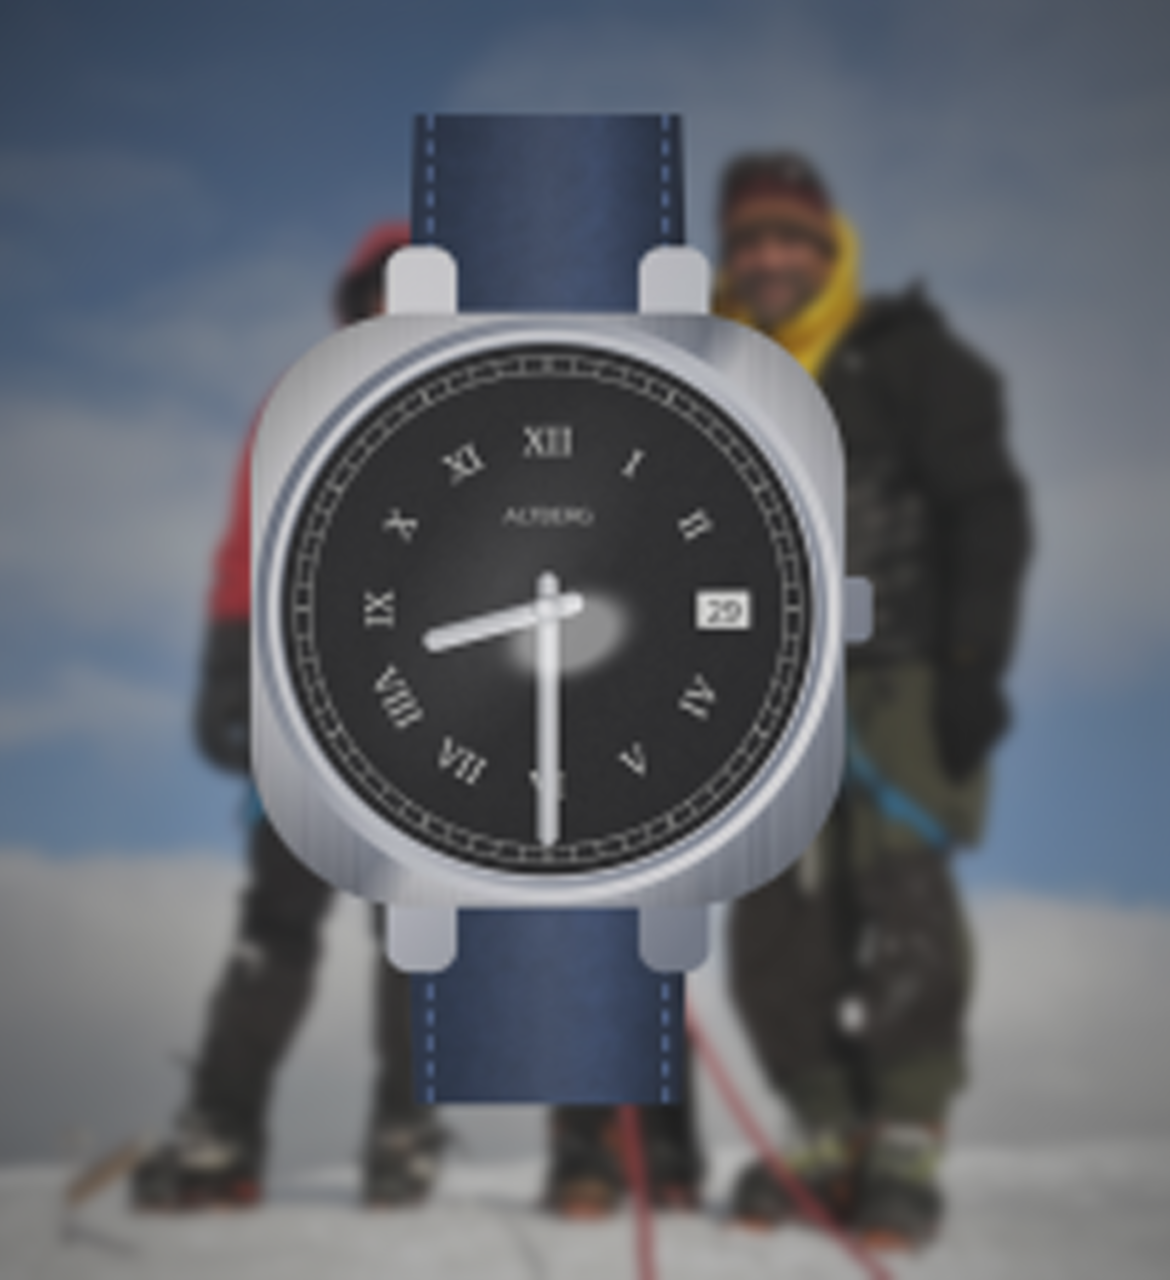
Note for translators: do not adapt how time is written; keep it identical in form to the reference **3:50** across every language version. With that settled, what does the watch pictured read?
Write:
**8:30**
